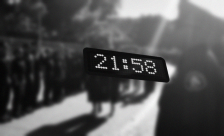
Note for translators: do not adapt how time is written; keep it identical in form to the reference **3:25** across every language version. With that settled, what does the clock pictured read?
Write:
**21:58**
